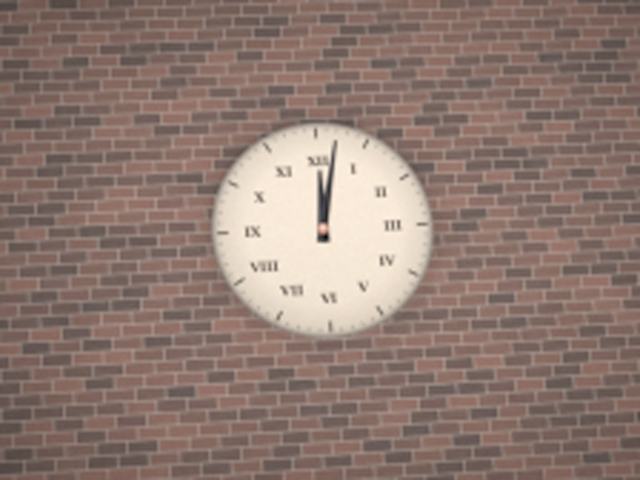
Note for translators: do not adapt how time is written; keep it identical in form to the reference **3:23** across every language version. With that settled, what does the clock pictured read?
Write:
**12:02**
